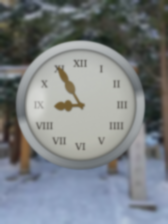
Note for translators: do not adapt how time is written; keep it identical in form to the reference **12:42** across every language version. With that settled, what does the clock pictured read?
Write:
**8:55**
